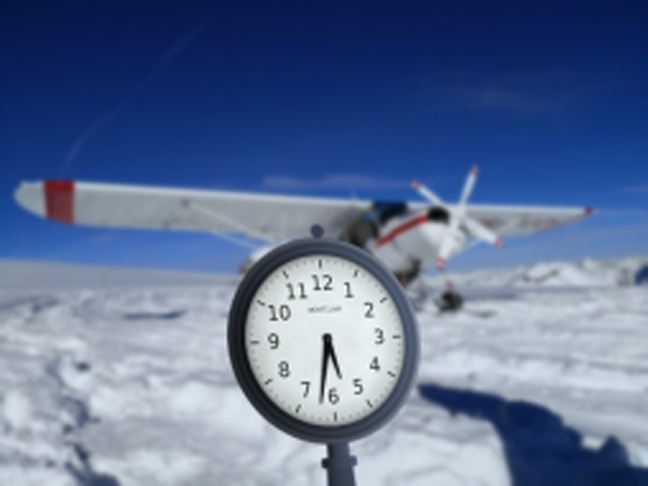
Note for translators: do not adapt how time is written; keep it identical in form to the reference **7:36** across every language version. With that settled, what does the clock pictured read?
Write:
**5:32**
